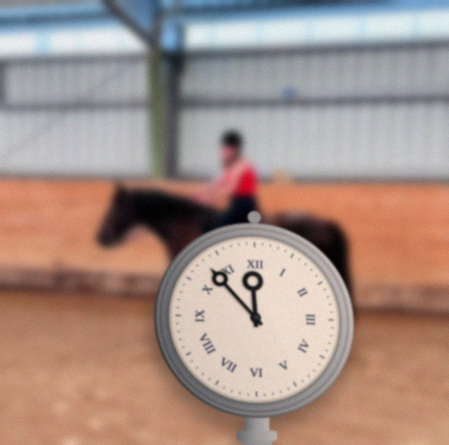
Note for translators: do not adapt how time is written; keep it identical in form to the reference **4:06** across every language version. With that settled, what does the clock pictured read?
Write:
**11:53**
